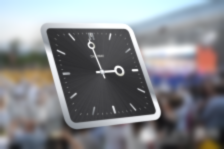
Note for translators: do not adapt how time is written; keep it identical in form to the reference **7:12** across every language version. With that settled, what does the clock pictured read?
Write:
**2:59**
